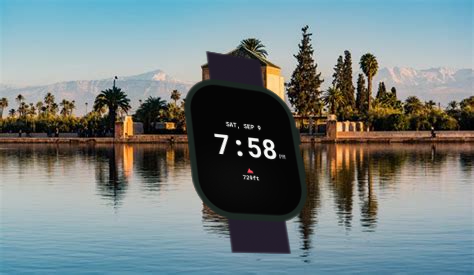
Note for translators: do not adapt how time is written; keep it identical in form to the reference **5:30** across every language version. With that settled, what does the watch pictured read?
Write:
**7:58**
